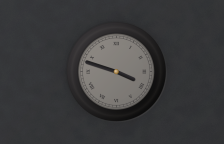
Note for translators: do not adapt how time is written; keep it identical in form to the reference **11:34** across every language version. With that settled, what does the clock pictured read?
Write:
**3:48**
